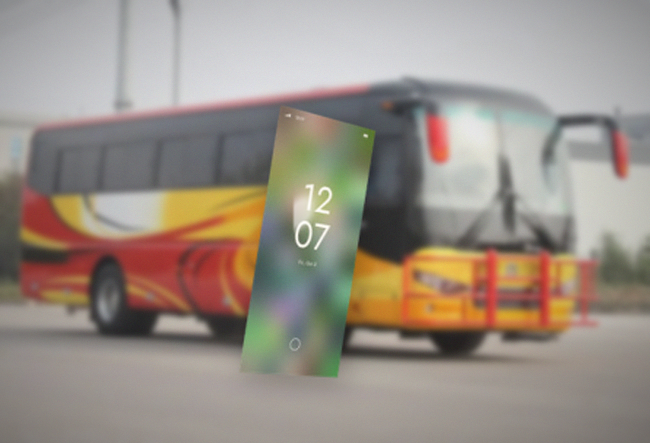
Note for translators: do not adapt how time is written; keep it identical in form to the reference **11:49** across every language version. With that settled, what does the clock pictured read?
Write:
**12:07**
